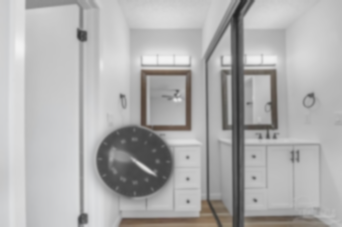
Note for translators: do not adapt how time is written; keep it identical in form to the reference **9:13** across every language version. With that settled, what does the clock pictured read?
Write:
**4:21**
